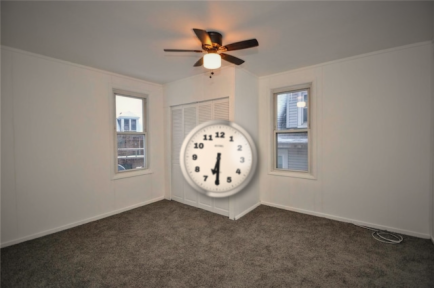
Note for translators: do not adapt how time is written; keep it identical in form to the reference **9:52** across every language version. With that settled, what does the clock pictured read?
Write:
**6:30**
